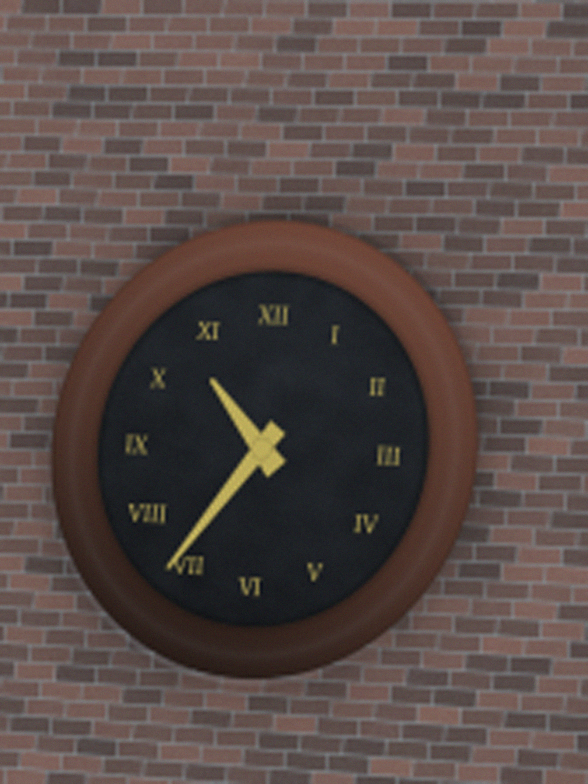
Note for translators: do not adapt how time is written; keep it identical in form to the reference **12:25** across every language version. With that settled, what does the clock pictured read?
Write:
**10:36**
